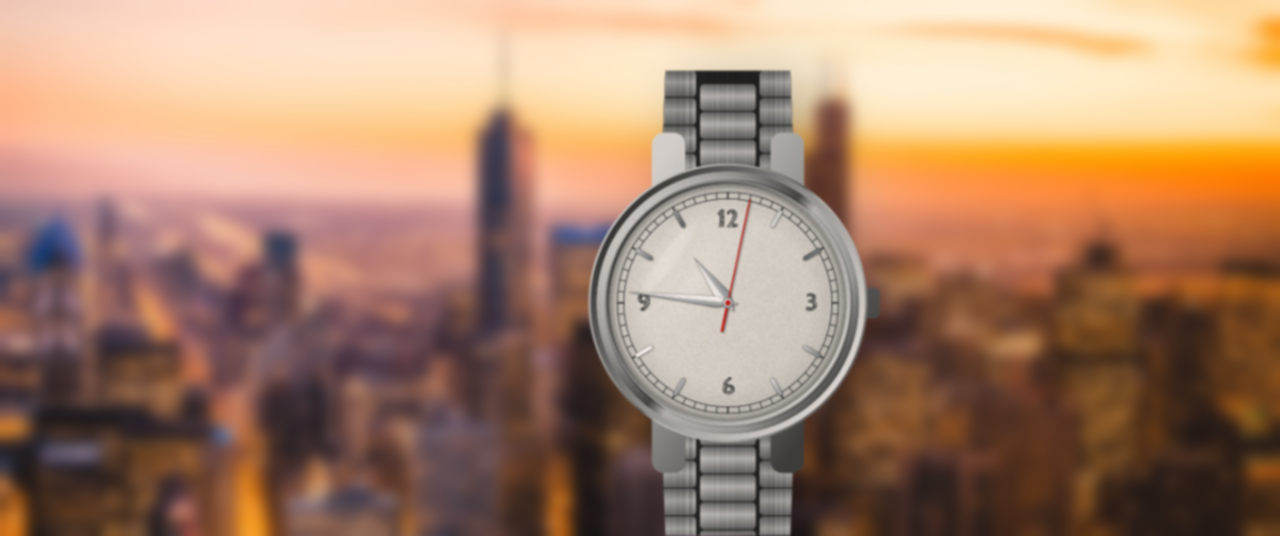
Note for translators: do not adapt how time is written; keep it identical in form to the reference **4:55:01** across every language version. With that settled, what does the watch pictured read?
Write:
**10:46:02**
